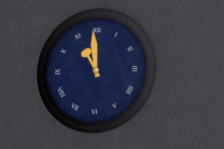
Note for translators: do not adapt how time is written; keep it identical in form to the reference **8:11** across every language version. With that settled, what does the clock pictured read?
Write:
**10:59**
